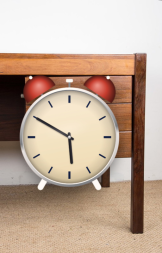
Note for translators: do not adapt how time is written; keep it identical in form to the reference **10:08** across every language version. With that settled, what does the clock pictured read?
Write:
**5:50**
